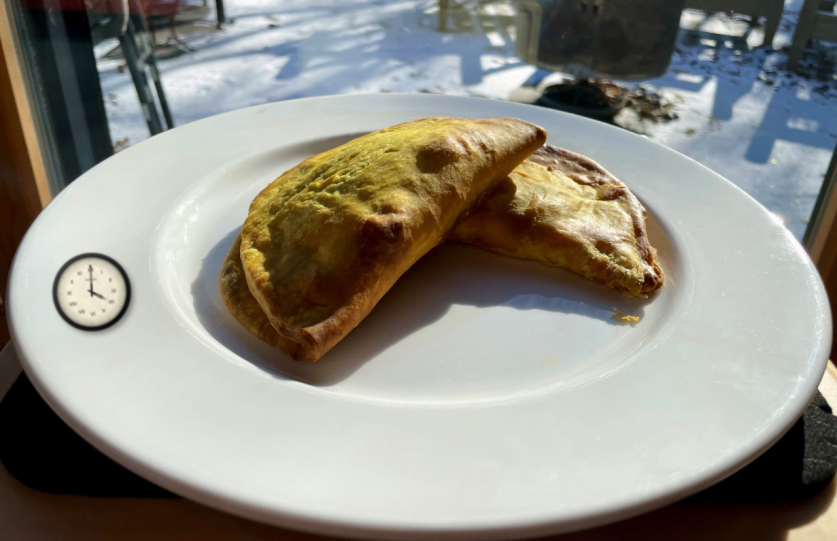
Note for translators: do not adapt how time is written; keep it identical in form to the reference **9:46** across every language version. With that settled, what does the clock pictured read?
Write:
**4:00**
